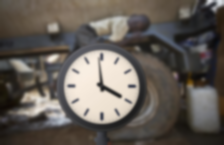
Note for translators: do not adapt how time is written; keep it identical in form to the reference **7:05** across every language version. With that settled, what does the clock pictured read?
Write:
**3:59**
